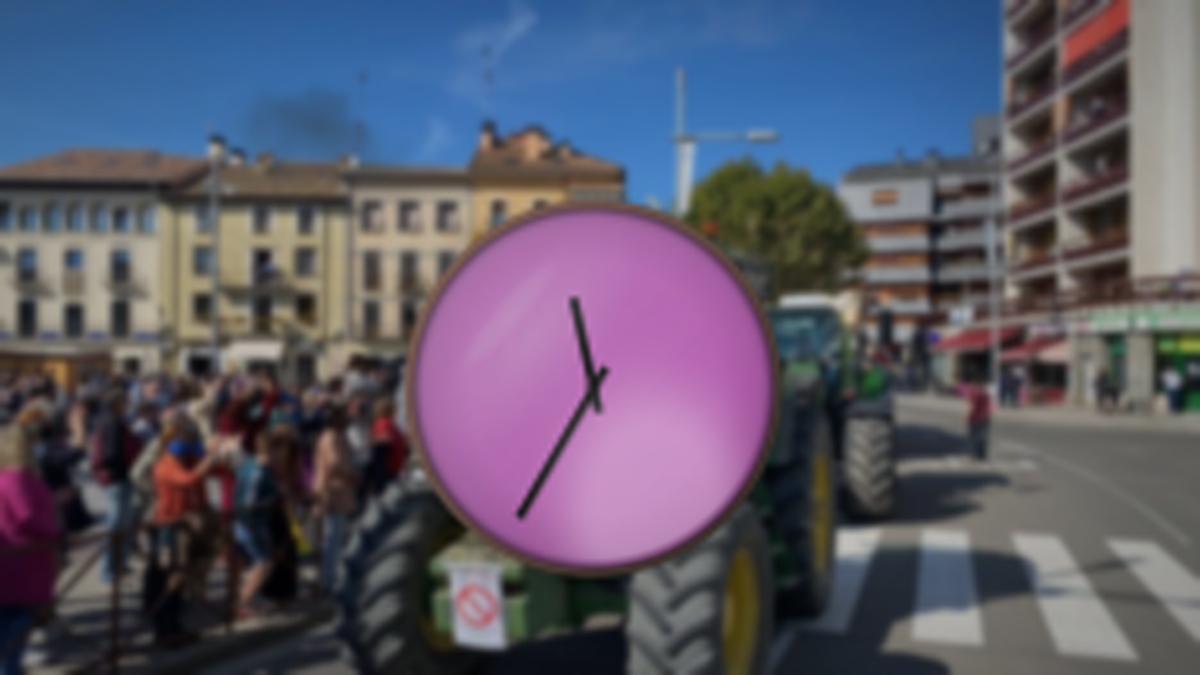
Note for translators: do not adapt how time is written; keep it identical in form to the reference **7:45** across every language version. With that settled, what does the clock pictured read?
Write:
**11:35**
